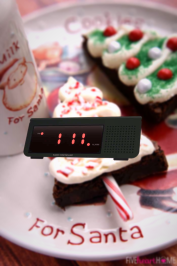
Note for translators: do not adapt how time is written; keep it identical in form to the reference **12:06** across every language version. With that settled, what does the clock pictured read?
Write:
**1:11**
